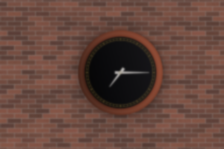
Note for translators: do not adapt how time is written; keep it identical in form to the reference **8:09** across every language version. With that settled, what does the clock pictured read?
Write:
**7:15**
